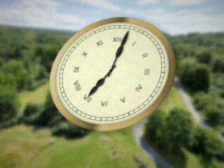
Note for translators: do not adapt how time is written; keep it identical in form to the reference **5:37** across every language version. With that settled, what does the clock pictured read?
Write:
**7:02**
